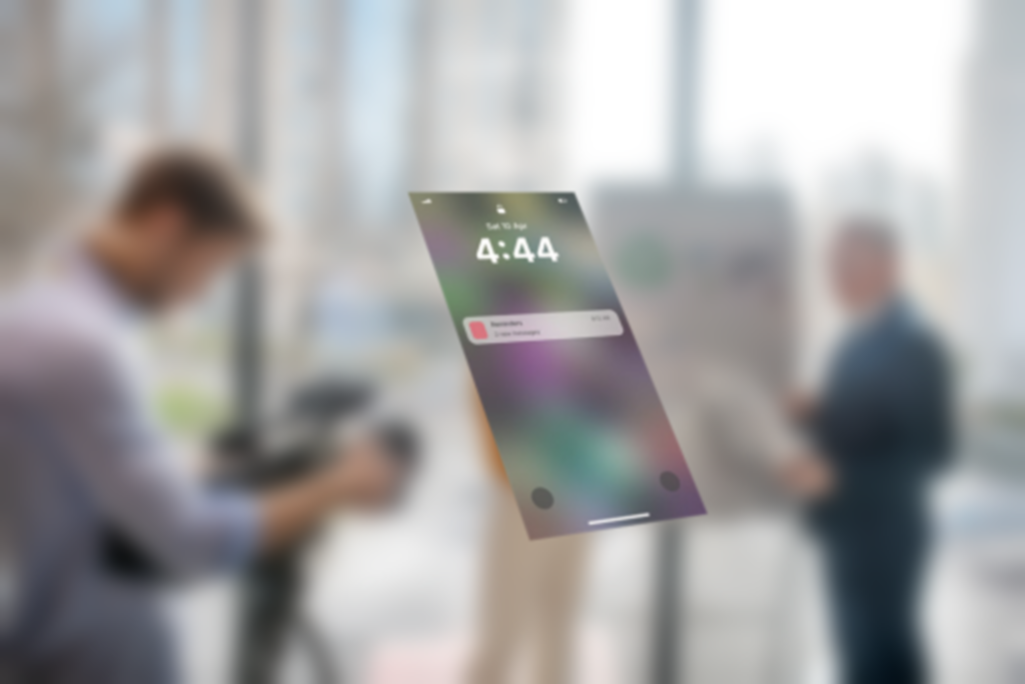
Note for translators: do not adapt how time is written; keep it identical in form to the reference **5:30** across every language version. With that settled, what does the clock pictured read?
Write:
**4:44**
